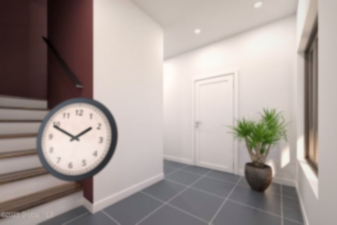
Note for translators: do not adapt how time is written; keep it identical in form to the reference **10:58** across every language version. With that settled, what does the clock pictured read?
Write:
**1:49**
